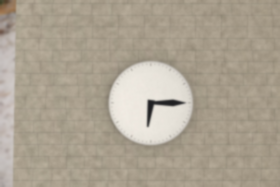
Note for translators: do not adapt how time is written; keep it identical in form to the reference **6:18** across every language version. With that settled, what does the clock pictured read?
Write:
**6:15**
